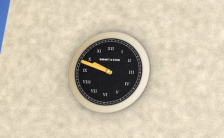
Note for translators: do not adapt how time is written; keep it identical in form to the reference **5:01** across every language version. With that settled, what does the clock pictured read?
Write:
**9:48**
